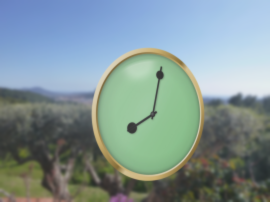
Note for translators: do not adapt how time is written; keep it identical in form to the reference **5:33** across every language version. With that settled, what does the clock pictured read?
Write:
**8:02**
